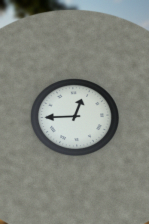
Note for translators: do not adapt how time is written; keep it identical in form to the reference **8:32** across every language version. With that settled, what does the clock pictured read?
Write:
**12:45**
